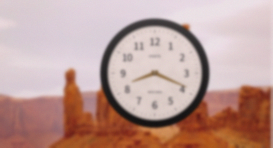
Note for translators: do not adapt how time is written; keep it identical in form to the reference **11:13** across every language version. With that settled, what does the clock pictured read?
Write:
**8:19**
